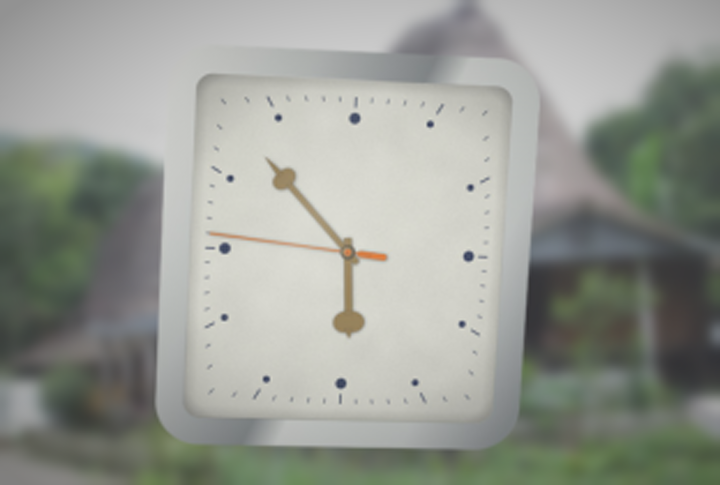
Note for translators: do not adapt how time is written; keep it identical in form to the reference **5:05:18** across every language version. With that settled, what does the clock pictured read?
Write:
**5:52:46**
